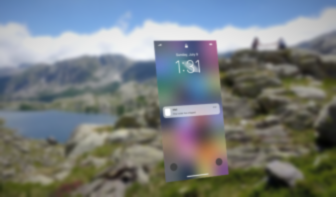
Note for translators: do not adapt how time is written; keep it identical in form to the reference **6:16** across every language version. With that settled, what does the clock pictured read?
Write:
**1:31**
